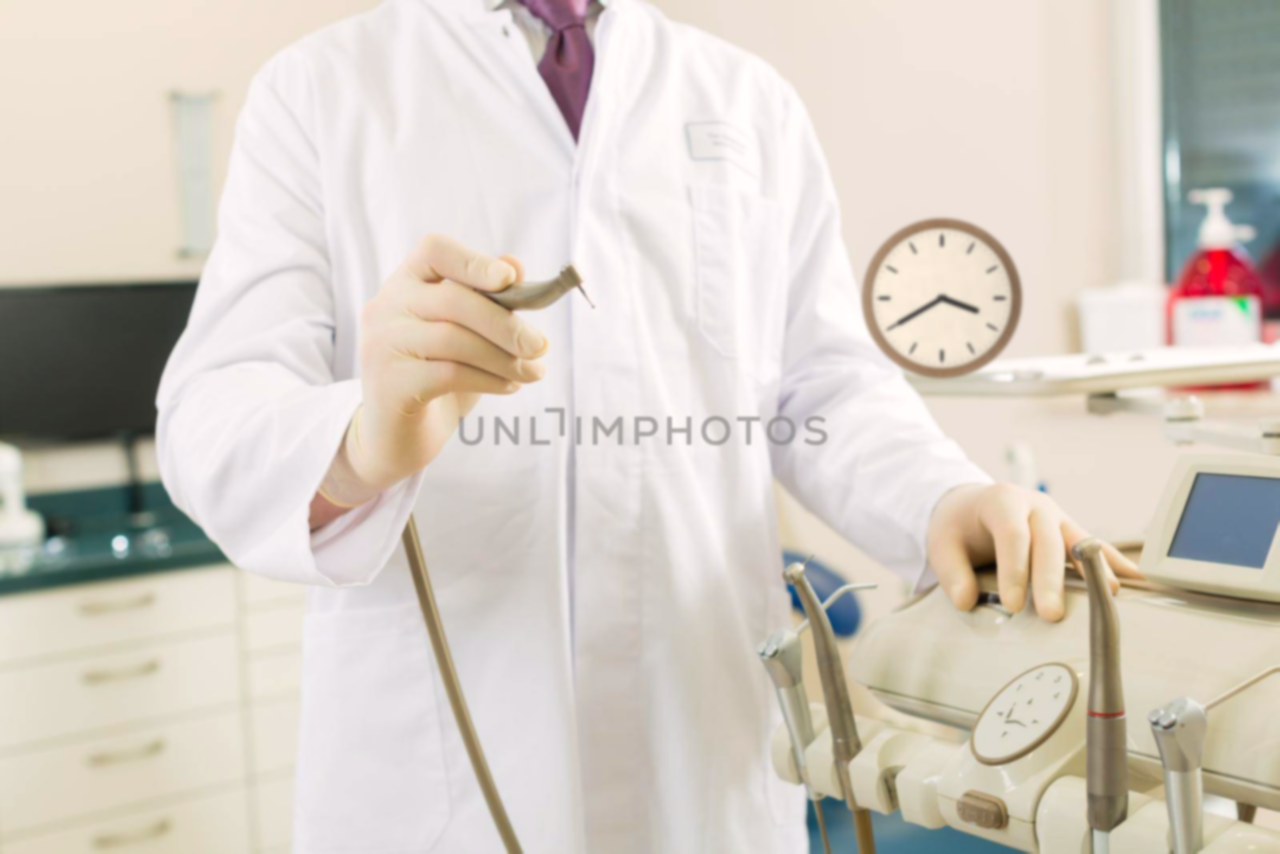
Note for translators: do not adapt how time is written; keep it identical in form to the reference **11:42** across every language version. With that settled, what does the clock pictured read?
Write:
**3:40**
